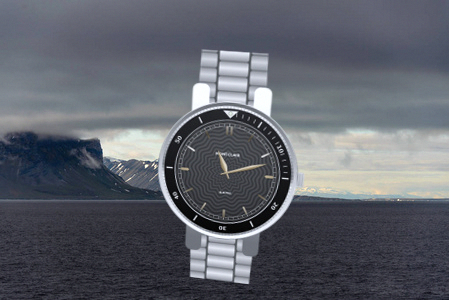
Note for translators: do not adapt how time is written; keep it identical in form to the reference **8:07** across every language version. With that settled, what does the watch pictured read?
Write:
**11:12**
